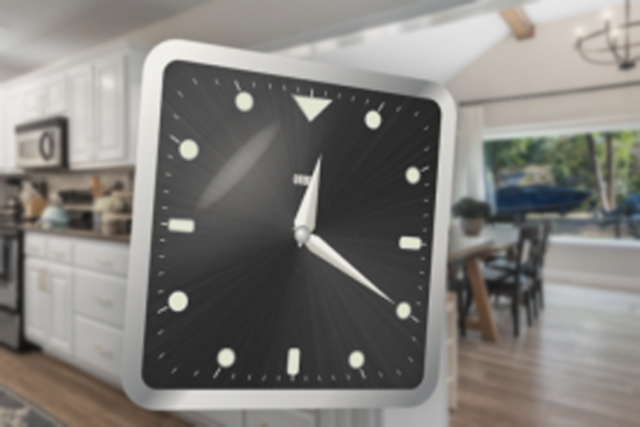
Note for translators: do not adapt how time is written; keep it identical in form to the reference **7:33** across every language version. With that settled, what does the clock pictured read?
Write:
**12:20**
